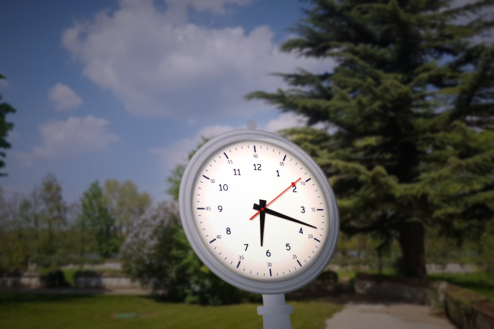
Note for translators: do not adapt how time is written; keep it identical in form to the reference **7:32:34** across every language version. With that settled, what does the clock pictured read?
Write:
**6:18:09**
